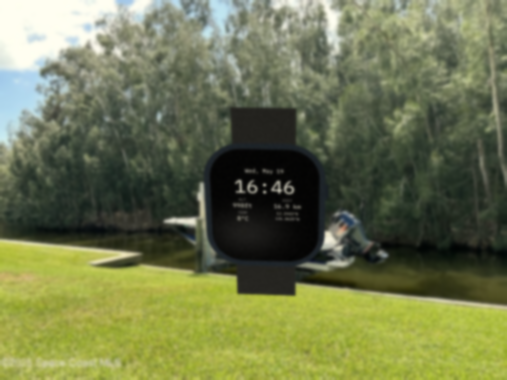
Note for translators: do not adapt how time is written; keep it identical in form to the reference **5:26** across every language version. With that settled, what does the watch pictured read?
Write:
**16:46**
